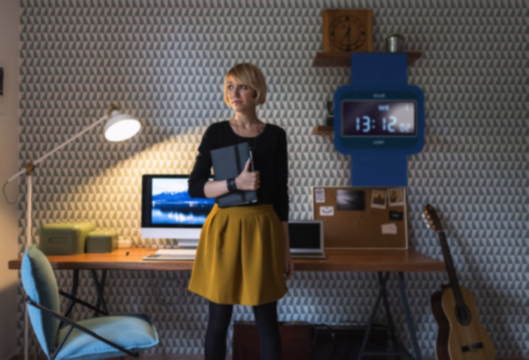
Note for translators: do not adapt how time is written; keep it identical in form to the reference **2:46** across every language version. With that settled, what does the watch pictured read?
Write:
**13:12**
